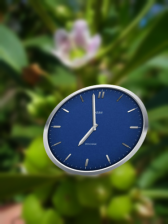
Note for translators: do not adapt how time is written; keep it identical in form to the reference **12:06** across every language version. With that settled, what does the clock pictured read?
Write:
**6:58**
